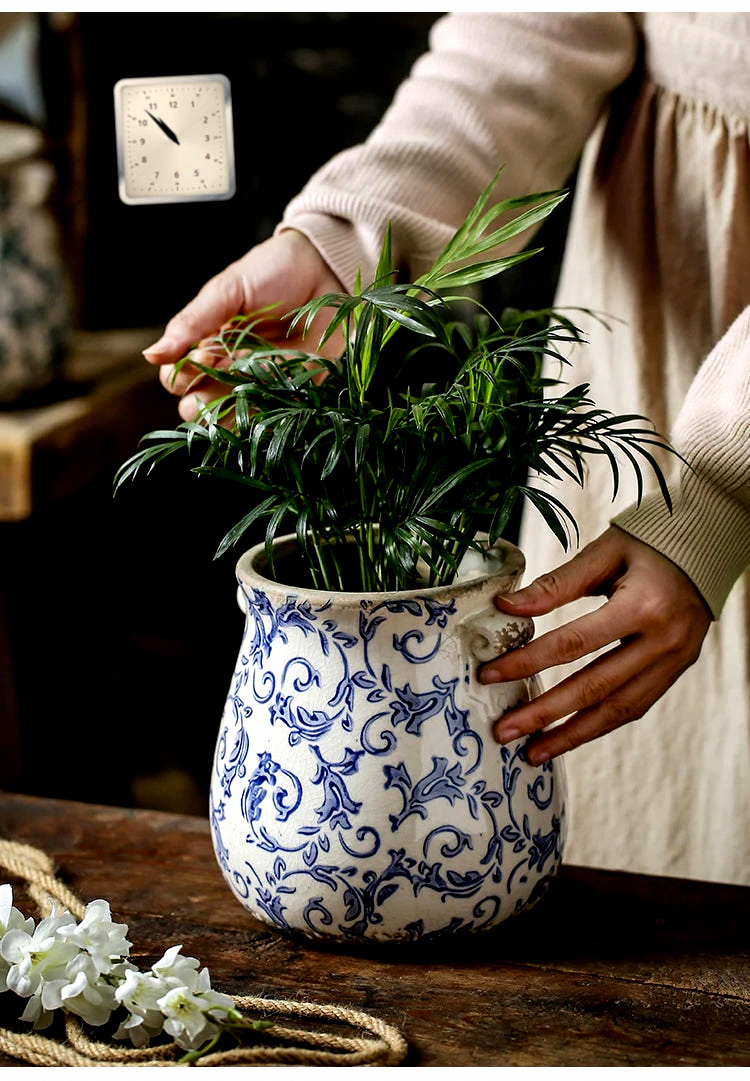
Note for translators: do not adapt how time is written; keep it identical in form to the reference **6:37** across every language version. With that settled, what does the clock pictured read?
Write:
**10:53**
